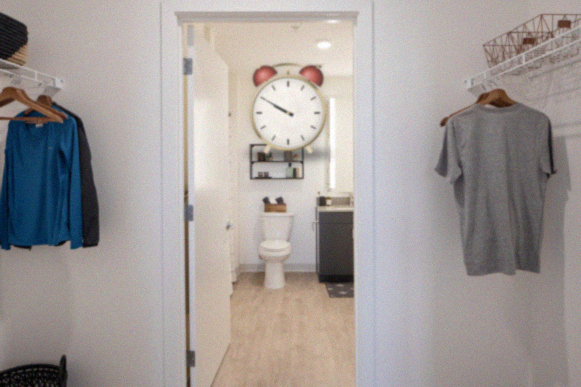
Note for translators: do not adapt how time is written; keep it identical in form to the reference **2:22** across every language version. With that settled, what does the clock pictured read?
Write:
**9:50**
